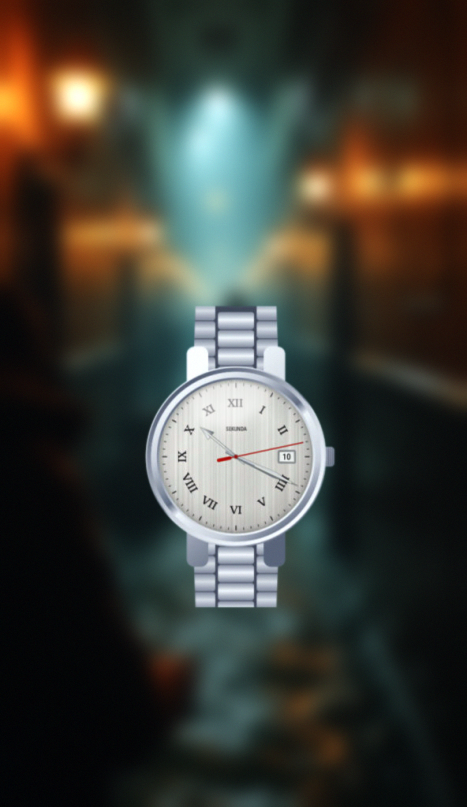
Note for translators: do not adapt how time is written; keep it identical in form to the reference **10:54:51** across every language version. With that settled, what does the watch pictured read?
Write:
**10:19:13**
